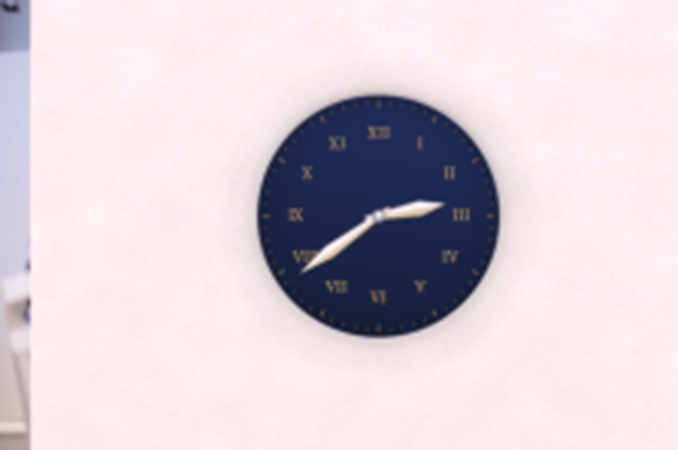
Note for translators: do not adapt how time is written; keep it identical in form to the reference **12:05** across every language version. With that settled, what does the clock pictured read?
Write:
**2:39**
